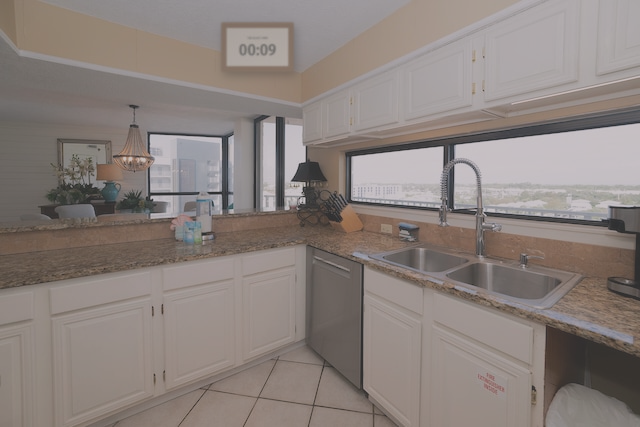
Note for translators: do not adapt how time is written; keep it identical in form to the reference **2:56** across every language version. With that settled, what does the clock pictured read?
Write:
**0:09**
